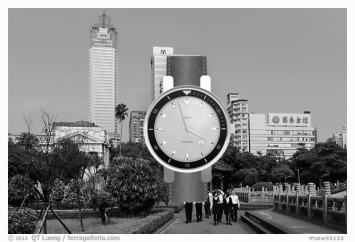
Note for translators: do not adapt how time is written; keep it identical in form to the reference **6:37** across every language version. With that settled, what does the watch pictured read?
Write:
**3:57**
